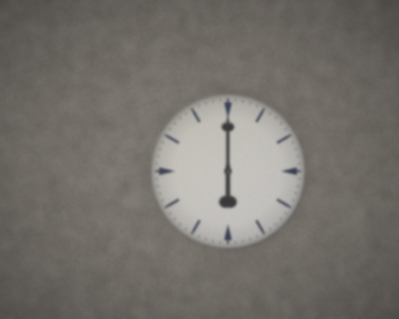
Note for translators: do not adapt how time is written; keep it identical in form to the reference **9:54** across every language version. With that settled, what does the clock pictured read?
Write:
**6:00**
